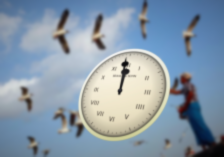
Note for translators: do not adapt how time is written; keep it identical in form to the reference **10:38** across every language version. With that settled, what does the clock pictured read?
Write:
**11:59**
